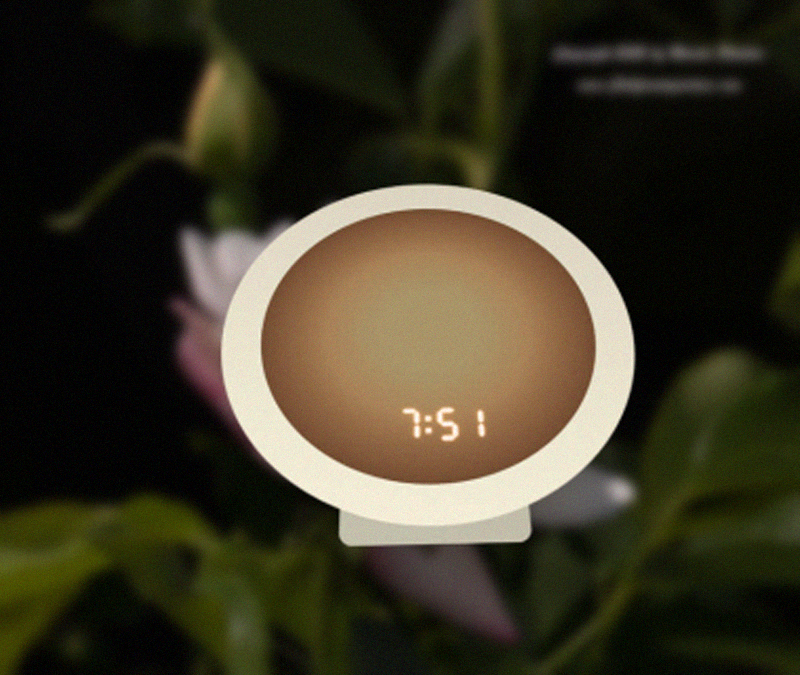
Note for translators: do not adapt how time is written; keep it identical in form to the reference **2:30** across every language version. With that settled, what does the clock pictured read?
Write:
**7:51**
